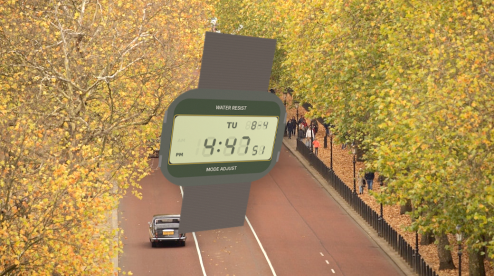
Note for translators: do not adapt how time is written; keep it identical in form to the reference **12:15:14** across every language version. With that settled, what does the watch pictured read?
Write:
**4:47:51**
